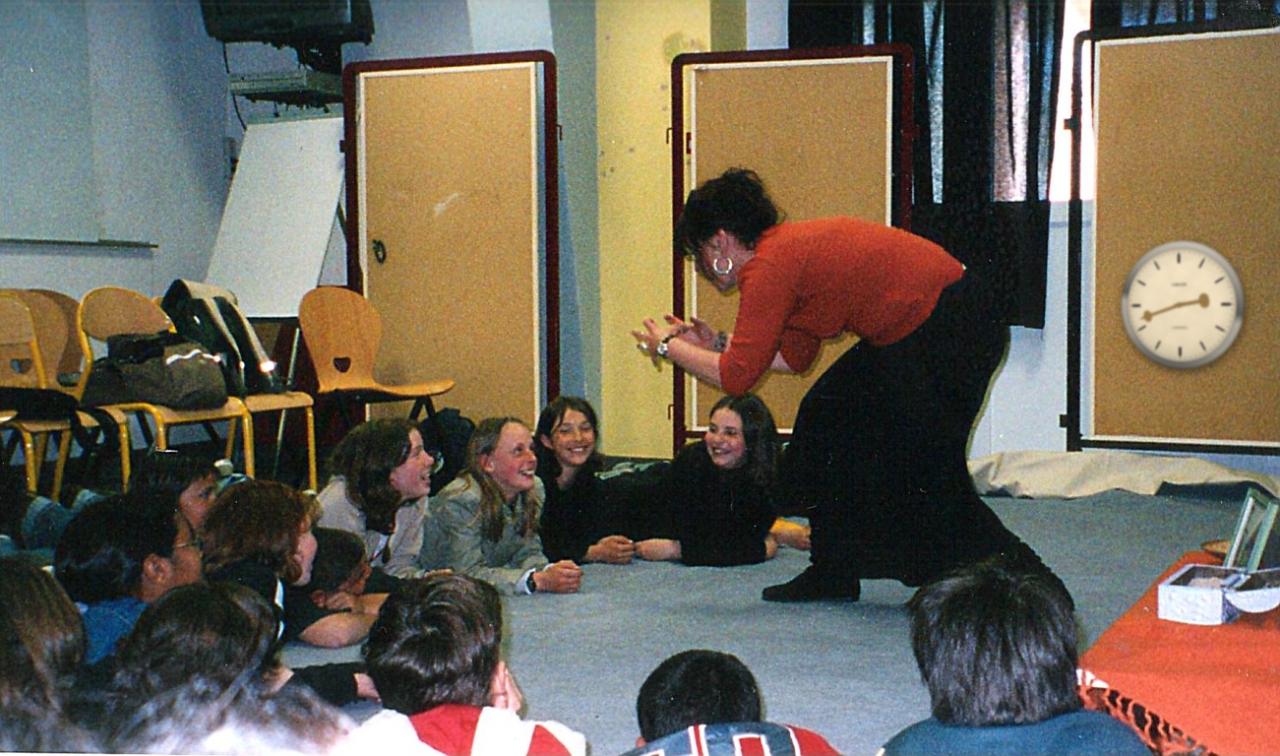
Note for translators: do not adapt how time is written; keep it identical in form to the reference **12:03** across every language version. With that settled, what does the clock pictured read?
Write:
**2:42**
